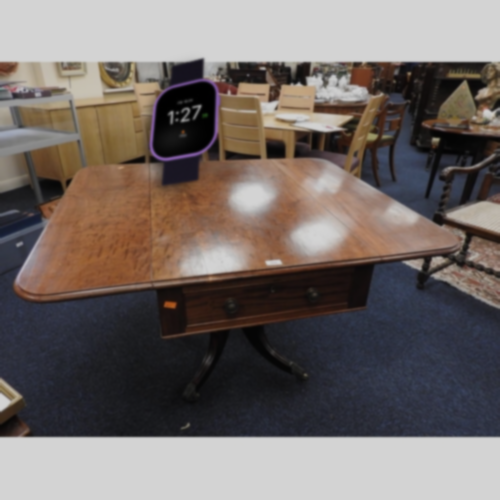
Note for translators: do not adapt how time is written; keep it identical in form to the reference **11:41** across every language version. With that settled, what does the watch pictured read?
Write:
**1:27**
